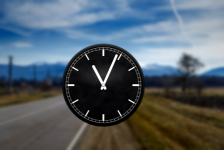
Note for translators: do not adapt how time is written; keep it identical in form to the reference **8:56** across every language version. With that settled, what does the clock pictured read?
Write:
**11:04**
